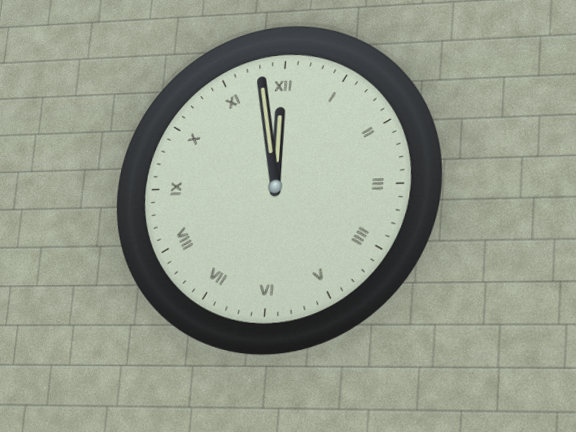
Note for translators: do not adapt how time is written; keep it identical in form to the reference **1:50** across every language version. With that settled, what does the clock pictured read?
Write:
**11:58**
